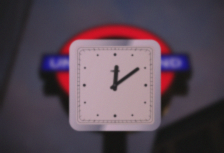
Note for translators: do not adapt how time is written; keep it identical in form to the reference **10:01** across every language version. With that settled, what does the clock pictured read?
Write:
**12:09**
